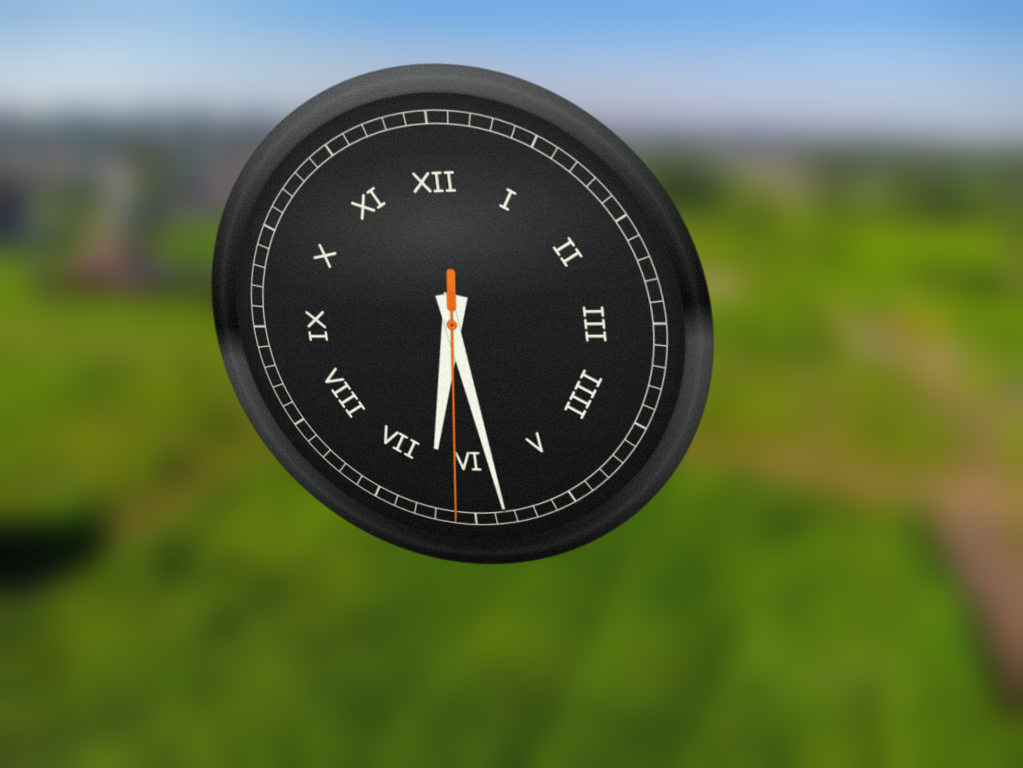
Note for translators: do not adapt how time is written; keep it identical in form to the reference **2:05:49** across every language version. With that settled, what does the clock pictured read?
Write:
**6:28:31**
